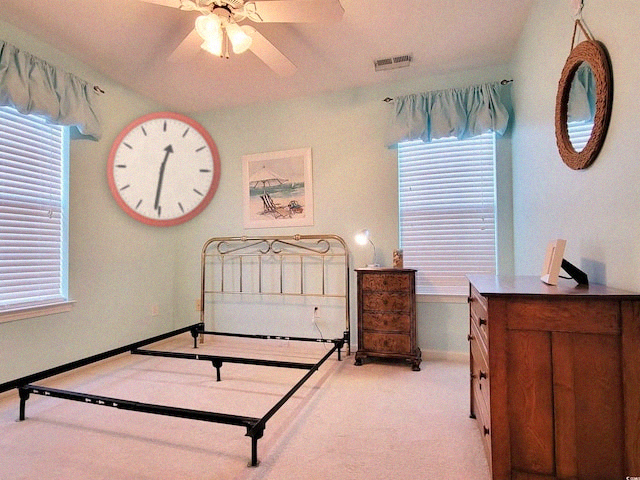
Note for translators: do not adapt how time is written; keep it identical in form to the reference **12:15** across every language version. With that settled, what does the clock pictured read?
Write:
**12:31**
